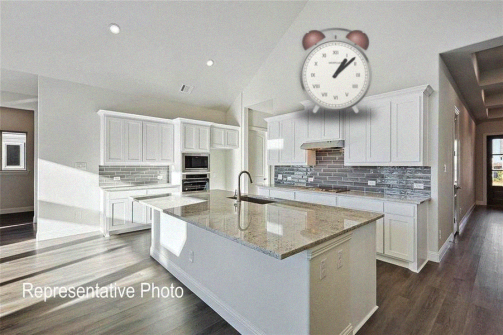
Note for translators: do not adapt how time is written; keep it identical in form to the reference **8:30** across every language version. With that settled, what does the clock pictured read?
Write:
**1:08**
